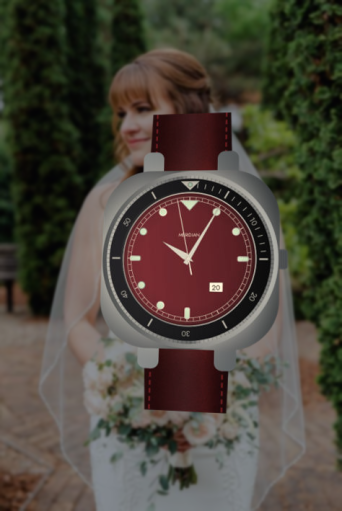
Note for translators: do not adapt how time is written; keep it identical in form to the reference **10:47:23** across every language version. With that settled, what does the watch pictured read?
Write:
**10:04:58**
